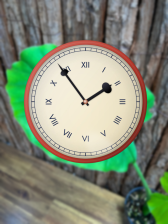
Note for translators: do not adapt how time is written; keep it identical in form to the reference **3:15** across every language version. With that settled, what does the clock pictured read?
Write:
**1:54**
